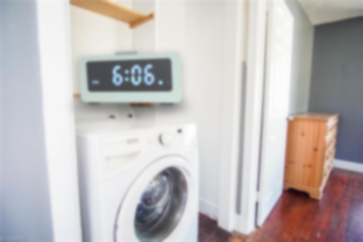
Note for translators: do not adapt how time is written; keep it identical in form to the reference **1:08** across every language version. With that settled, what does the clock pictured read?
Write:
**6:06**
